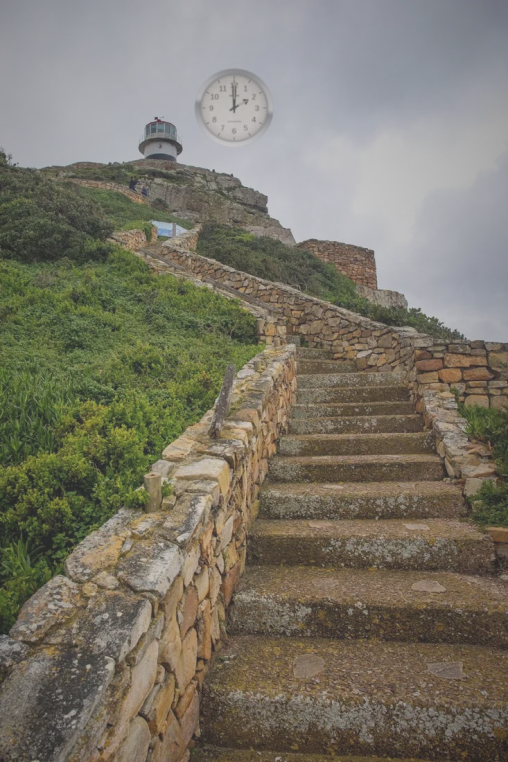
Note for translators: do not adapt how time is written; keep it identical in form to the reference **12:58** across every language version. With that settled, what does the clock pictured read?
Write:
**2:00**
